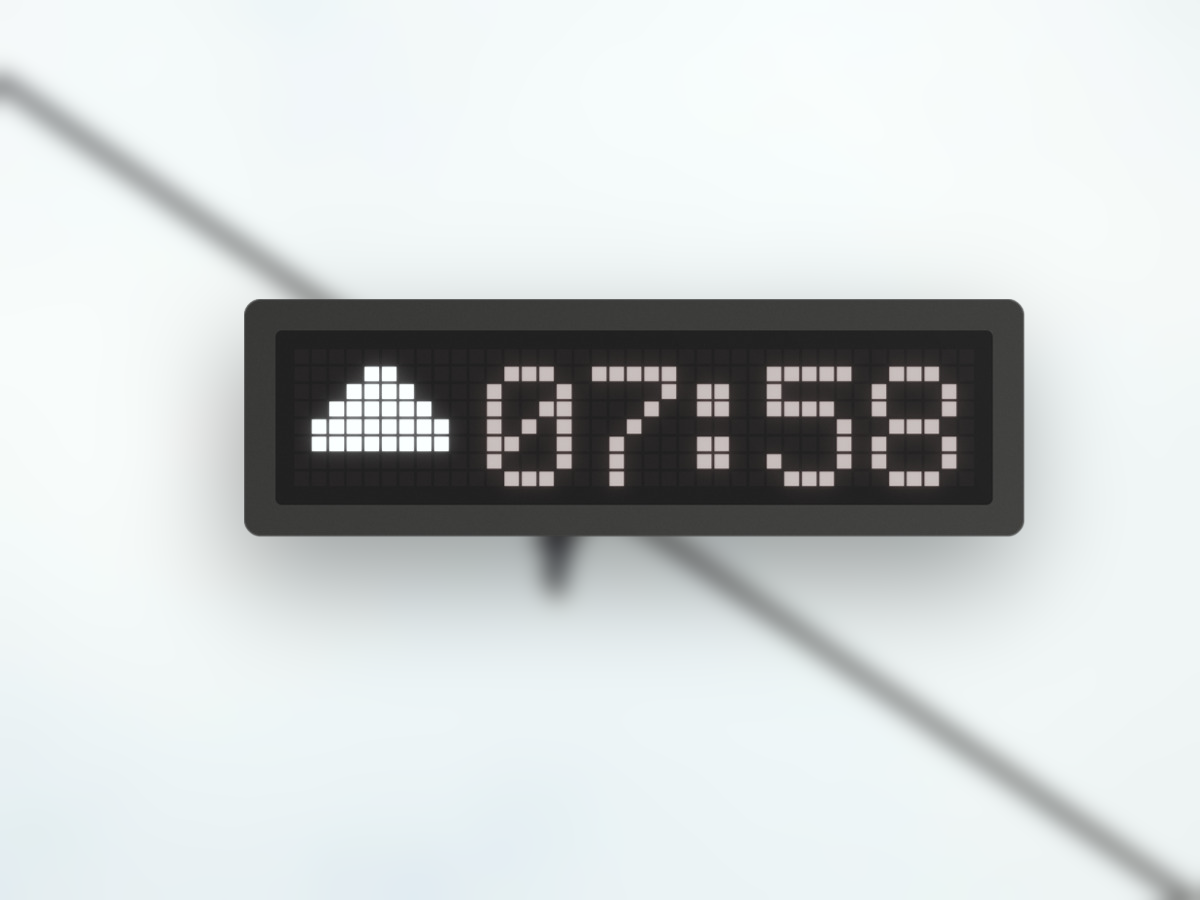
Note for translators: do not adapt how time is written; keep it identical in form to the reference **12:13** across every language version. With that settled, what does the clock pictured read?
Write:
**7:58**
